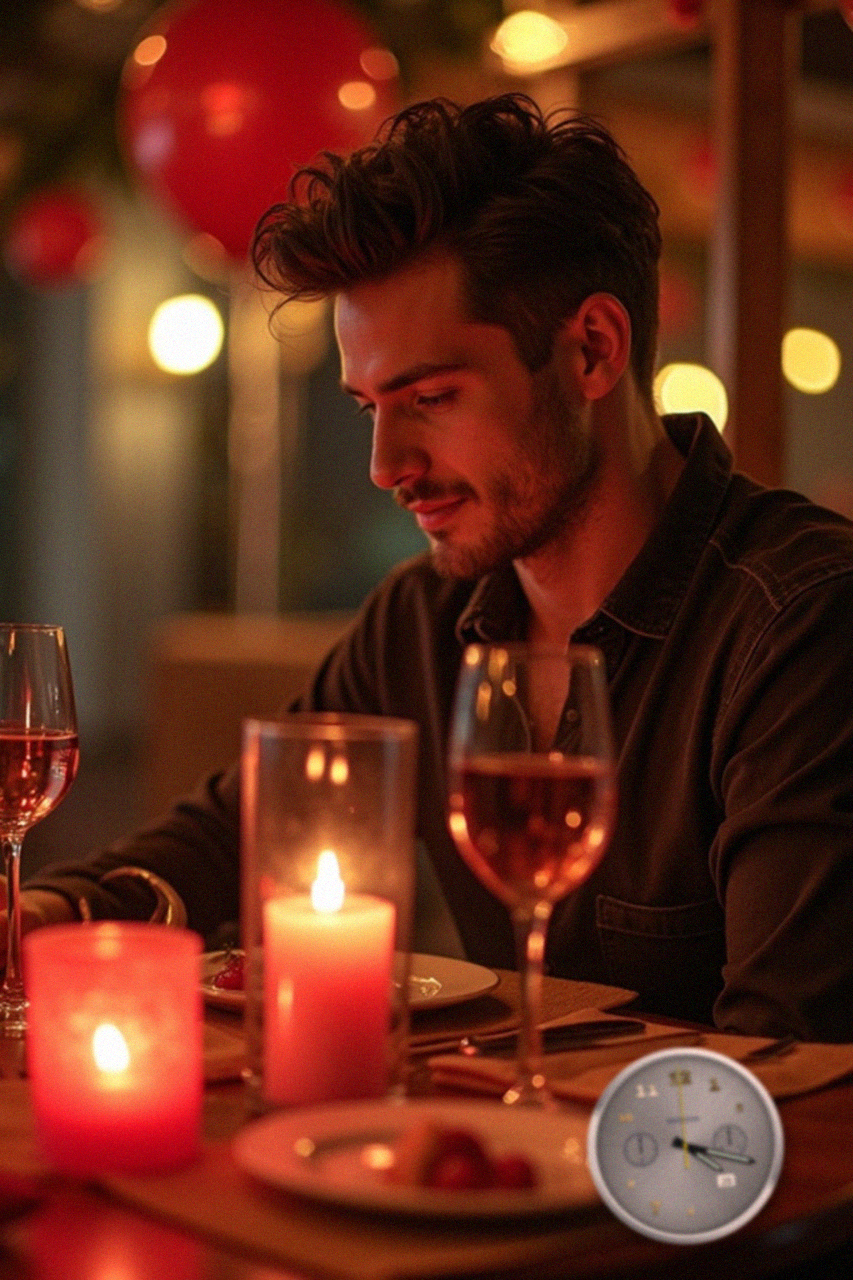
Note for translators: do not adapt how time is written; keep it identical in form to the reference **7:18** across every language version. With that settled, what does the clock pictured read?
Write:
**4:18**
